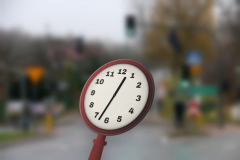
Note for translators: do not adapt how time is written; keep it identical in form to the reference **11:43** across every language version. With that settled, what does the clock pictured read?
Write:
**12:33**
